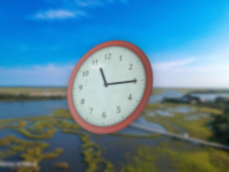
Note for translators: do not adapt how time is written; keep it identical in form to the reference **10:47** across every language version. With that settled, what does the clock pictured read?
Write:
**11:15**
